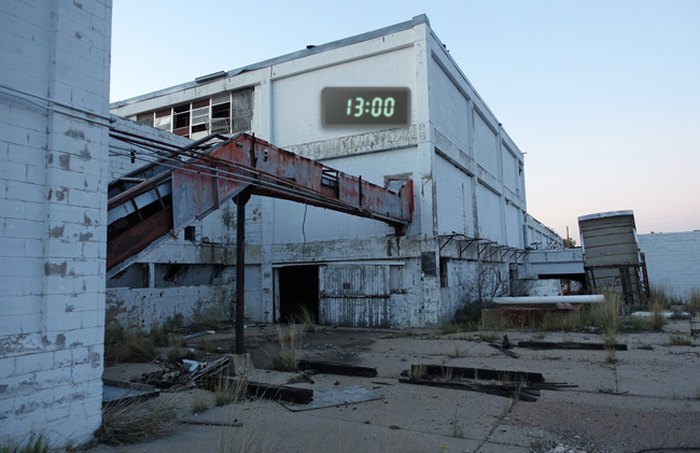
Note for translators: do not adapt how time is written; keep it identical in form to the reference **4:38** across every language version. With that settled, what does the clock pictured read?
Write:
**13:00**
